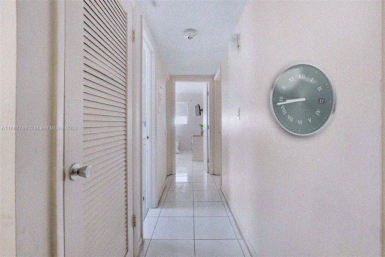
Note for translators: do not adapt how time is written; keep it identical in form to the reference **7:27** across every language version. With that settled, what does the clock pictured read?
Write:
**8:43**
